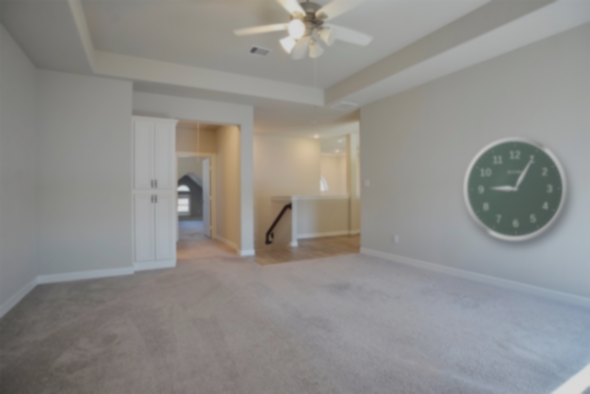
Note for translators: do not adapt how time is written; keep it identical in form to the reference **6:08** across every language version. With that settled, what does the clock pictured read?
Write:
**9:05**
